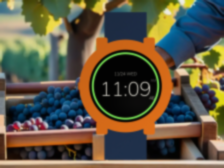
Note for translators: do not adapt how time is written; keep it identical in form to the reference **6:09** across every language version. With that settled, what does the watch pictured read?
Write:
**11:09**
